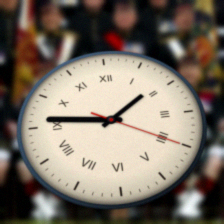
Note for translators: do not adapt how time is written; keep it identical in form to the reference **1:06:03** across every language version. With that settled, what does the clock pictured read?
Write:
**1:46:20**
